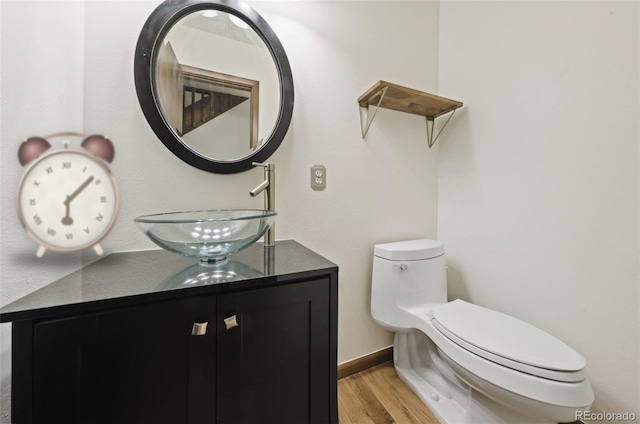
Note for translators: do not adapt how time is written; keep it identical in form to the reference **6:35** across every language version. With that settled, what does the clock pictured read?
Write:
**6:08**
